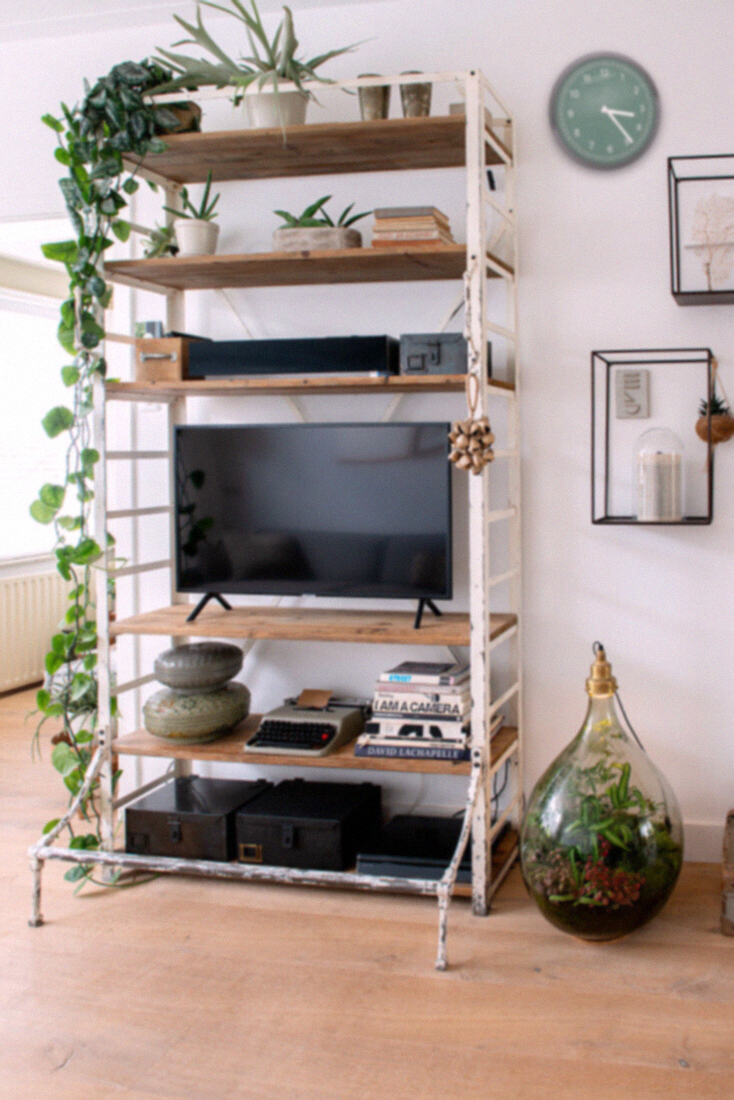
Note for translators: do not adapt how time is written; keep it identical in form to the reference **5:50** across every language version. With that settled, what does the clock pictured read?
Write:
**3:24**
